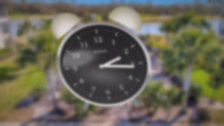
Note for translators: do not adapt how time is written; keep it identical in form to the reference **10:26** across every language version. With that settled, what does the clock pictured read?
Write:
**2:16**
